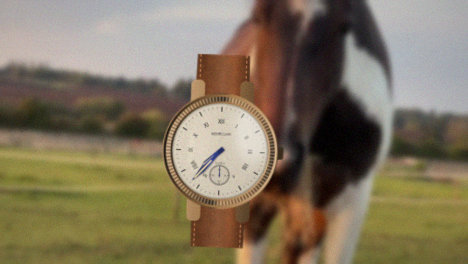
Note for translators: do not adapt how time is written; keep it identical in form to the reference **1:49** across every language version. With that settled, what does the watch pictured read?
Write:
**7:37**
